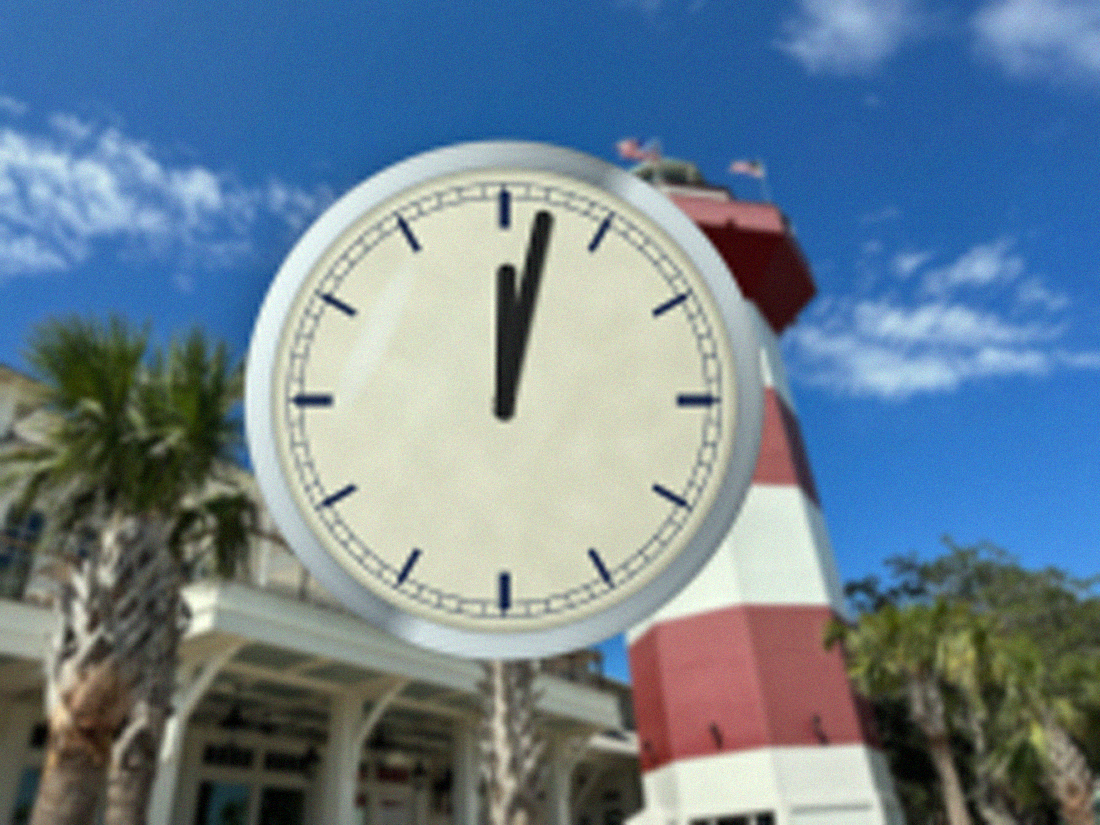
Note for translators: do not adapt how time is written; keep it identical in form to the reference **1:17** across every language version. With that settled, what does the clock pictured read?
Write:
**12:02**
